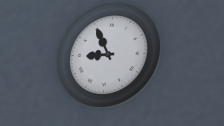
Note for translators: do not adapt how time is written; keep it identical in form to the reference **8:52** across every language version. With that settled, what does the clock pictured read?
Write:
**8:55**
